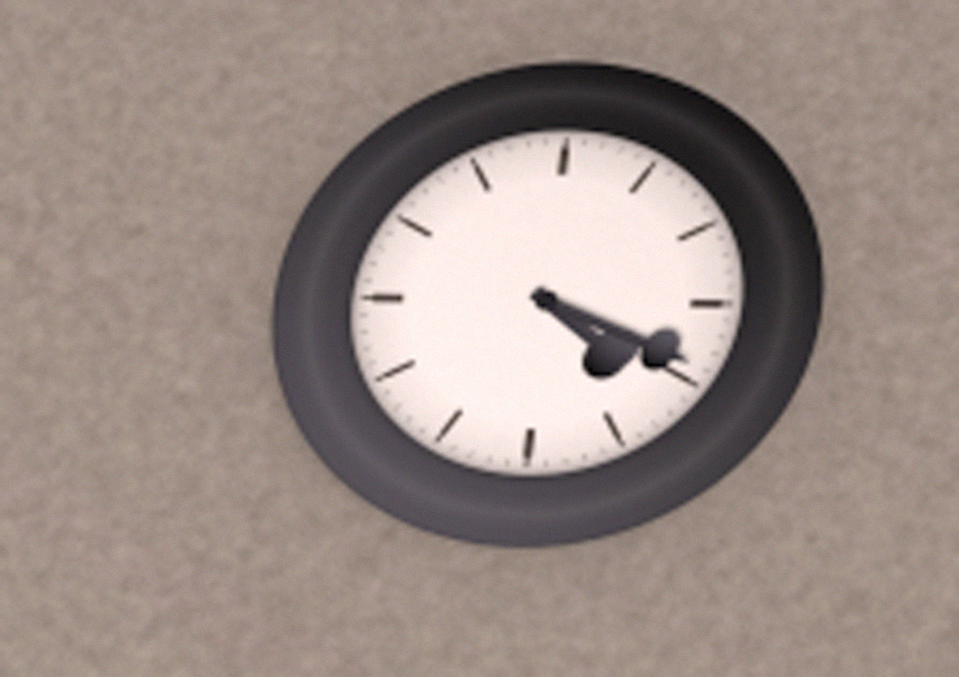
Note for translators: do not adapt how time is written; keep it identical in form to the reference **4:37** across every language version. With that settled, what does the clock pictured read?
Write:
**4:19**
